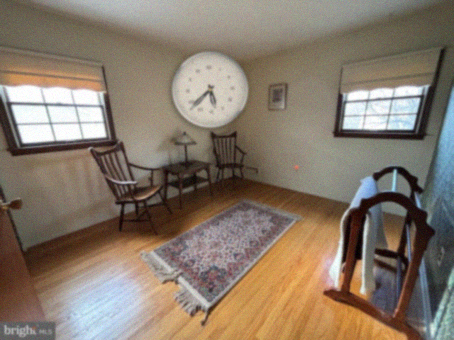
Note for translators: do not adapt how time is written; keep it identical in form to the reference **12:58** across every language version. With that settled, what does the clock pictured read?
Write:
**5:38**
